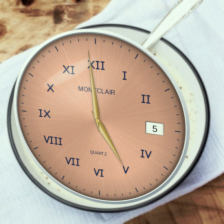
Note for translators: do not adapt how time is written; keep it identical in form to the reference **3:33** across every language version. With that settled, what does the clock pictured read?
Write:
**4:59**
